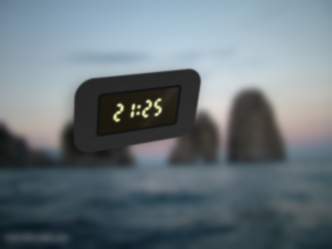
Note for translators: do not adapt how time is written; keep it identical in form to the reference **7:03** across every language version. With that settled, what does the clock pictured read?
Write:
**21:25**
